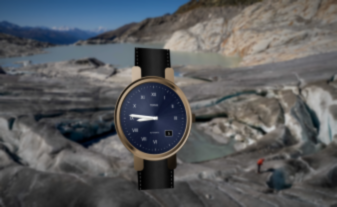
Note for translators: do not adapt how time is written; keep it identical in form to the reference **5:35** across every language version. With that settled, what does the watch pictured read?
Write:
**8:46**
